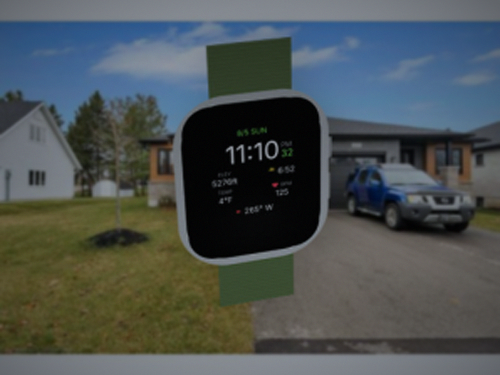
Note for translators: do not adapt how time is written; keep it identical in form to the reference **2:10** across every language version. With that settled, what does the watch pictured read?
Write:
**11:10**
